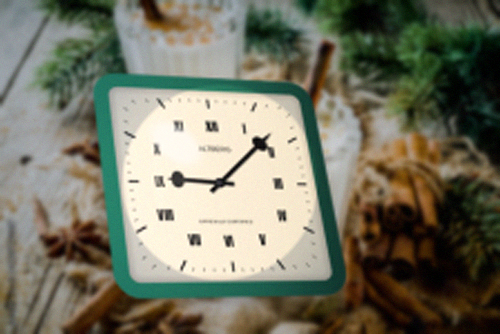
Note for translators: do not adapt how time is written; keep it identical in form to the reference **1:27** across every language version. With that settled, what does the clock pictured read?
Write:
**9:08**
